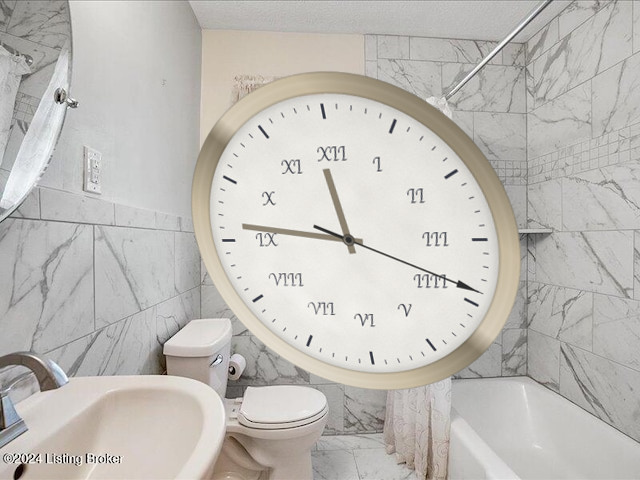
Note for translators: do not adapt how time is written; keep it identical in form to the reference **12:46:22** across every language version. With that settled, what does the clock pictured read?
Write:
**11:46:19**
